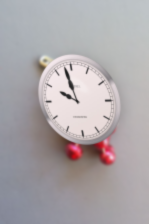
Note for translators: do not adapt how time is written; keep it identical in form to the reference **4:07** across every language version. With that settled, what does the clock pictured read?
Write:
**9:58**
